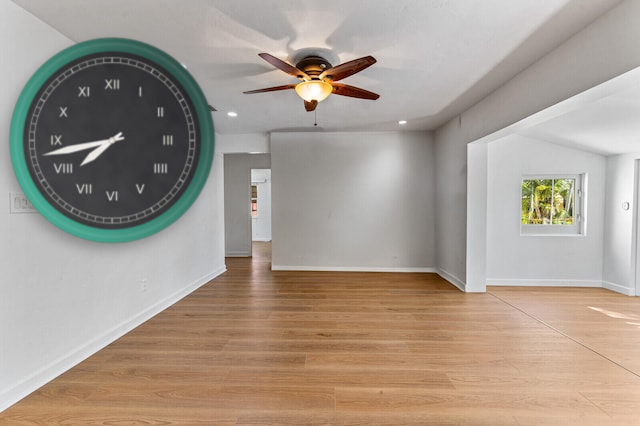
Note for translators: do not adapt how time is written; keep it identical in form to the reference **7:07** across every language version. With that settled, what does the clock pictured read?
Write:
**7:43**
